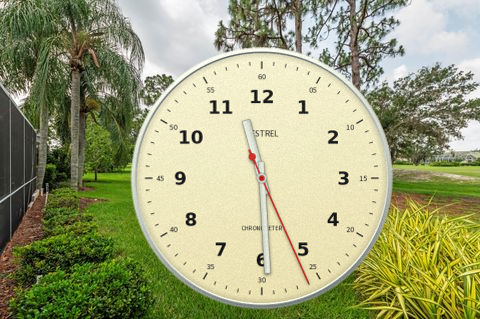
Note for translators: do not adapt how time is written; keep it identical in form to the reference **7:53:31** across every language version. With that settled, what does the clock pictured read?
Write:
**11:29:26**
